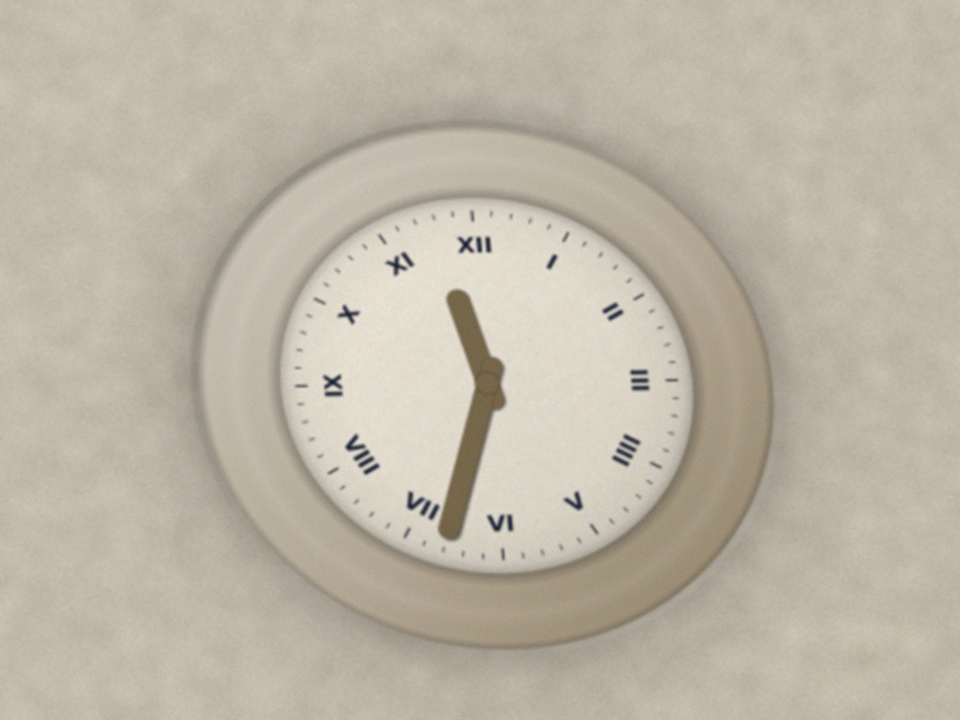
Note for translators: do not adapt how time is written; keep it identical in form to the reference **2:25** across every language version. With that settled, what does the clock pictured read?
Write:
**11:33**
